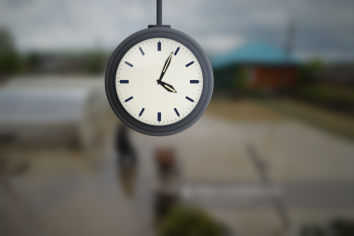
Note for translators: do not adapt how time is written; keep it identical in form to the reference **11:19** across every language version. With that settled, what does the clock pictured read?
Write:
**4:04**
